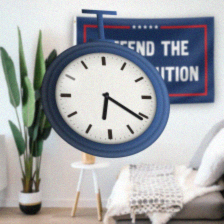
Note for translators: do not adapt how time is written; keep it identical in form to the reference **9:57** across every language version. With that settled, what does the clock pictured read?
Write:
**6:21**
